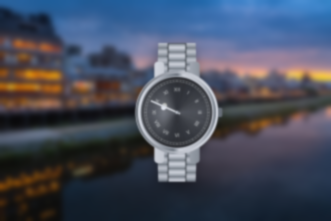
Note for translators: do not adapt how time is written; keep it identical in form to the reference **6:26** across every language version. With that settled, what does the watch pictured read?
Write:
**9:49**
